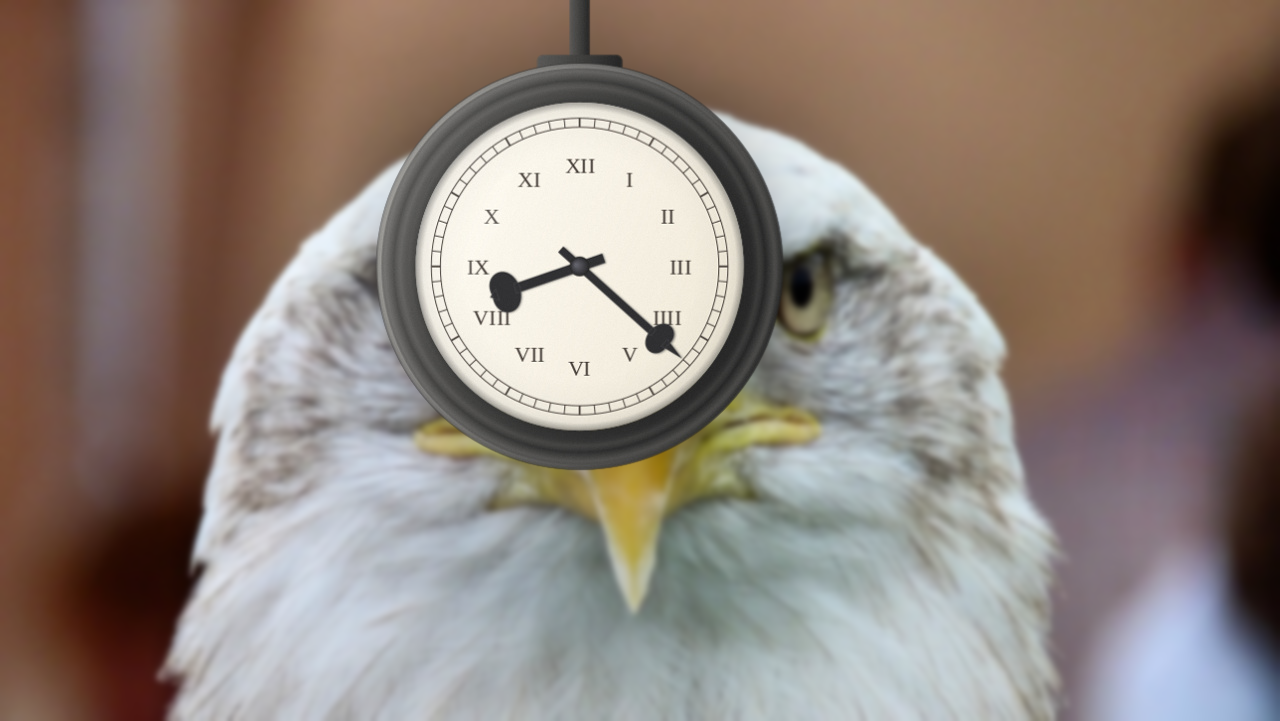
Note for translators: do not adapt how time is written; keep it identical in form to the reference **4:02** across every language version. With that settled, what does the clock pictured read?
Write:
**8:22**
